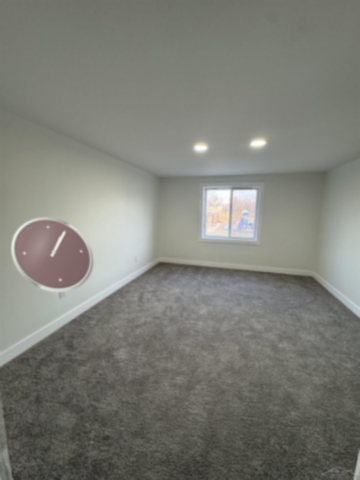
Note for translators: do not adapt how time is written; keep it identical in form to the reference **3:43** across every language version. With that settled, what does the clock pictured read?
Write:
**1:06**
